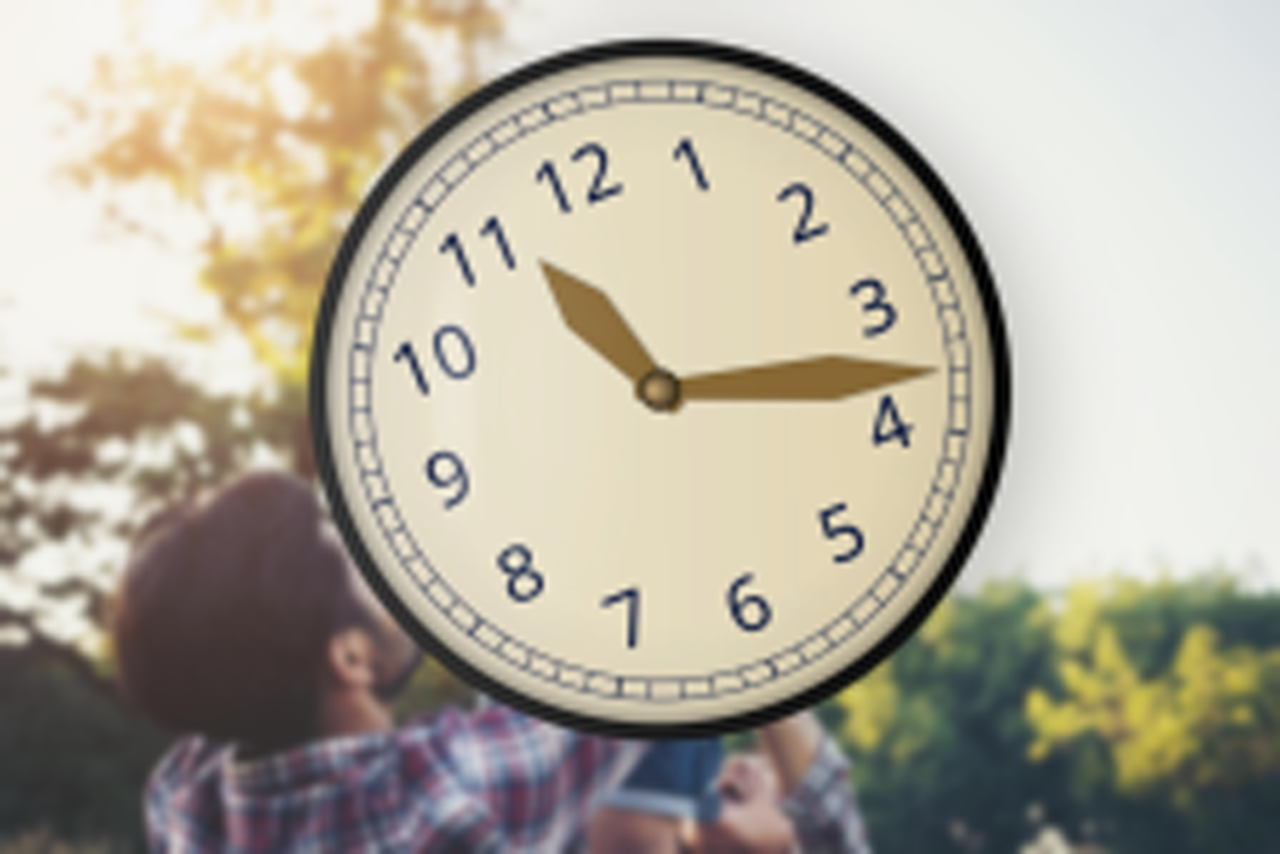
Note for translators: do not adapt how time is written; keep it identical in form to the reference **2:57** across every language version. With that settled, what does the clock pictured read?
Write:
**11:18**
